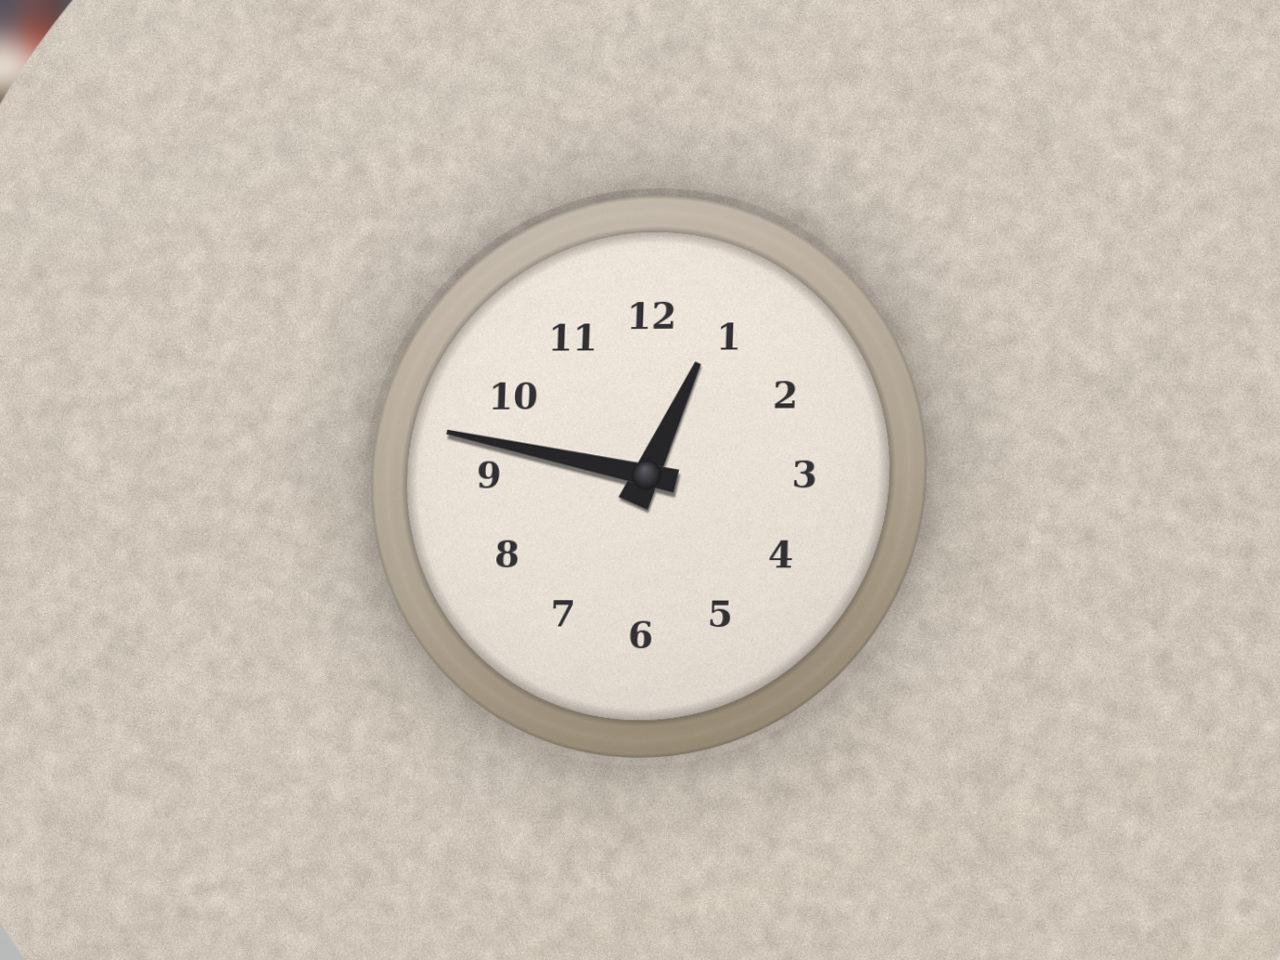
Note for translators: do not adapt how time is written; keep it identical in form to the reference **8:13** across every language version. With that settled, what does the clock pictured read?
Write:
**12:47**
